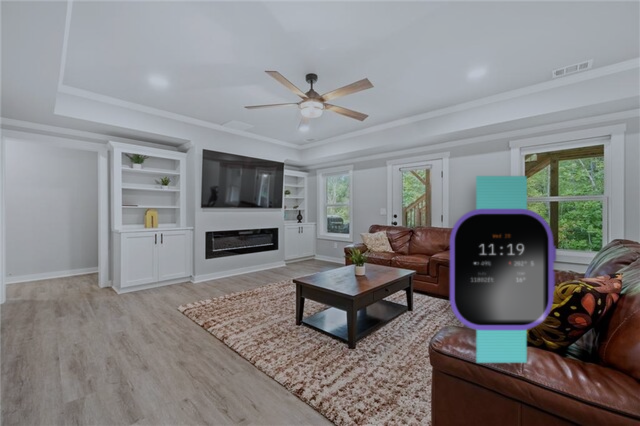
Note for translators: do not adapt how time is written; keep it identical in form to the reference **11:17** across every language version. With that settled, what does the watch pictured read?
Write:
**11:19**
